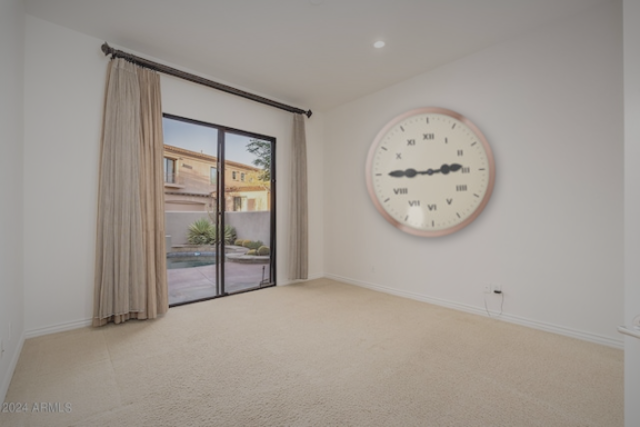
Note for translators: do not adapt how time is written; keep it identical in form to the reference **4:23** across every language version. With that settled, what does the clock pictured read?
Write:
**2:45**
